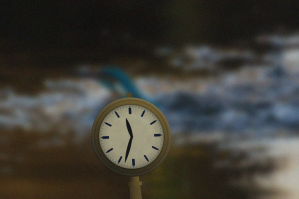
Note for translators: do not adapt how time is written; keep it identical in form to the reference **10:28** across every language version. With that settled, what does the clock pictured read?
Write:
**11:33**
